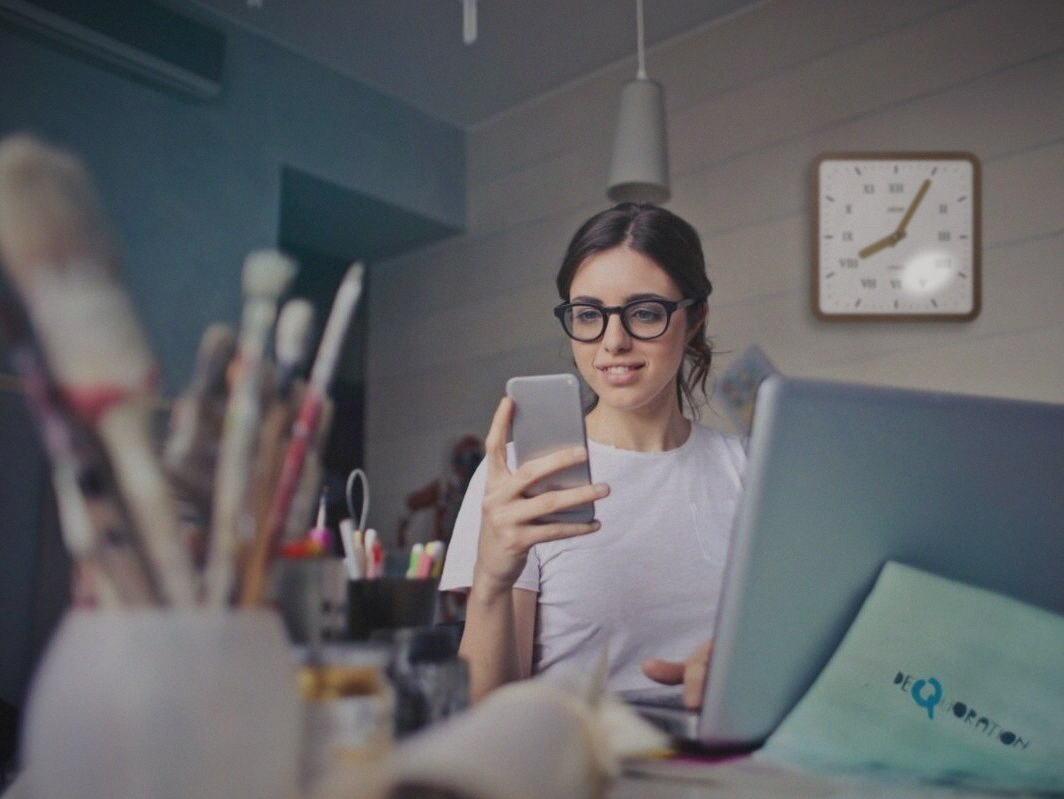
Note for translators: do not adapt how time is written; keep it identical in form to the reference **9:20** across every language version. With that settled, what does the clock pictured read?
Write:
**8:05**
